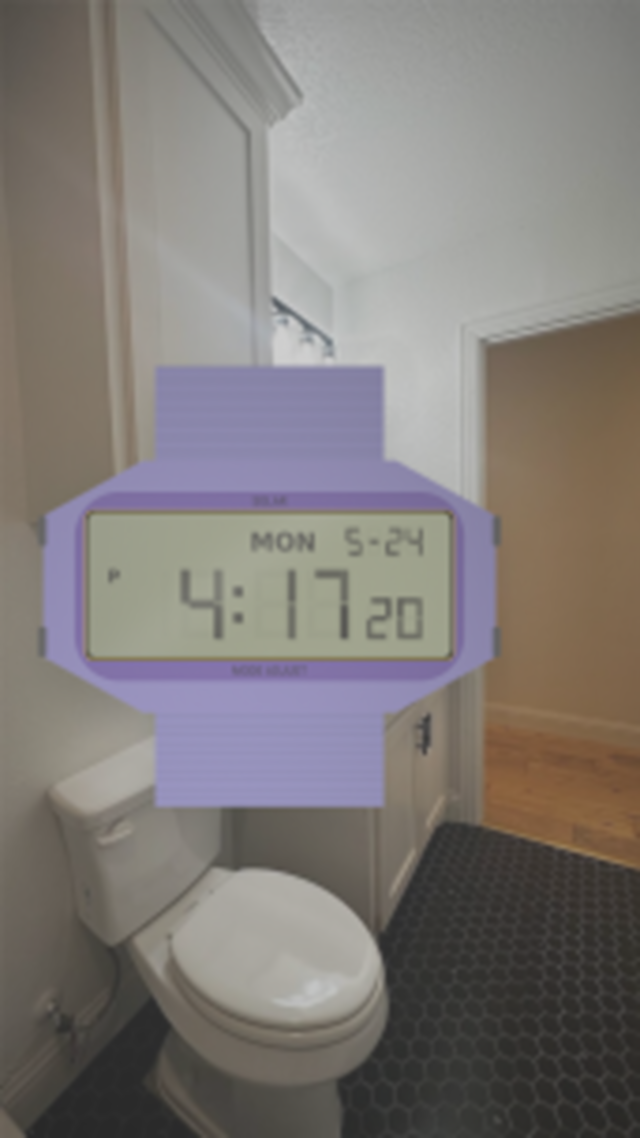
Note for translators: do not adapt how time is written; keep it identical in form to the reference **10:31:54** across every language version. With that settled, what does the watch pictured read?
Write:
**4:17:20**
